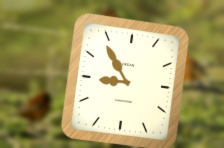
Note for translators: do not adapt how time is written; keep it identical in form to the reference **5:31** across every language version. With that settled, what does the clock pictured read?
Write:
**8:54**
